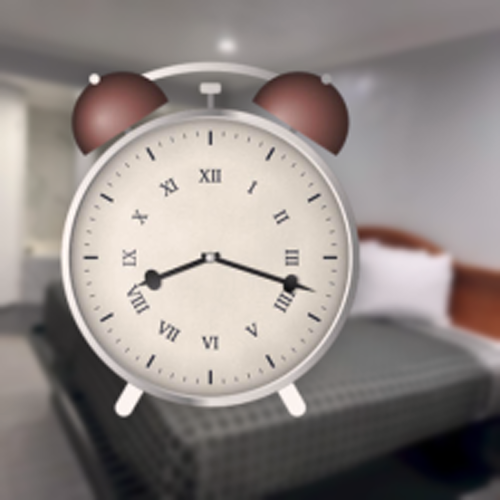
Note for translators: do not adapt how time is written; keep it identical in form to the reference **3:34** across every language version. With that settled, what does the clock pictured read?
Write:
**8:18**
